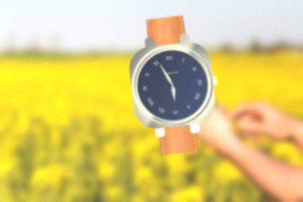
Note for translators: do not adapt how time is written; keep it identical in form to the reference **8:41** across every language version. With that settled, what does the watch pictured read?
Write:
**5:56**
